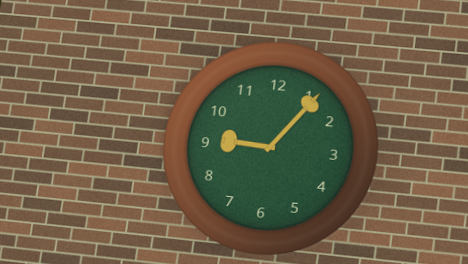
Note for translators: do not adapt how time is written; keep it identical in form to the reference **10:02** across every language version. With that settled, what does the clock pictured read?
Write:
**9:06**
